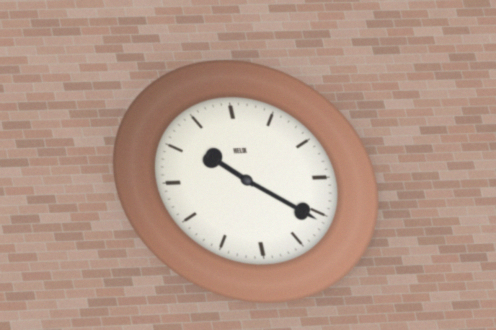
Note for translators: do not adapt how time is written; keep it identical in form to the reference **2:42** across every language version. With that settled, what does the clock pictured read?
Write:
**10:21**
